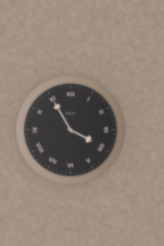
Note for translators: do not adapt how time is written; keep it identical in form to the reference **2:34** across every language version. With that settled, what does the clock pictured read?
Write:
**3:55**
